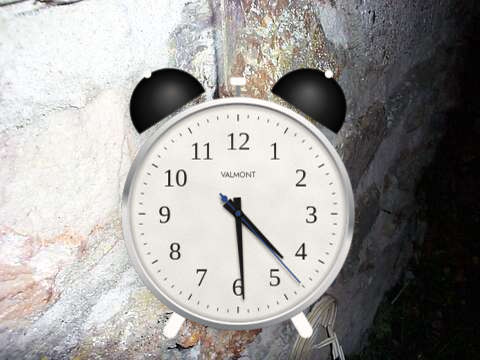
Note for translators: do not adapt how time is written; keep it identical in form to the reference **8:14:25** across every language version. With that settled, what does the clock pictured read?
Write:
**4:29:23**
